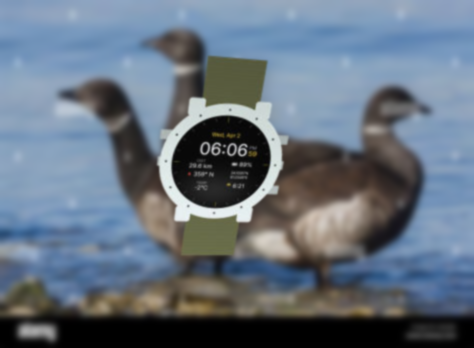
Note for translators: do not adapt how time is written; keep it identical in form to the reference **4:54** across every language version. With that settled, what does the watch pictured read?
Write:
**6:06**
